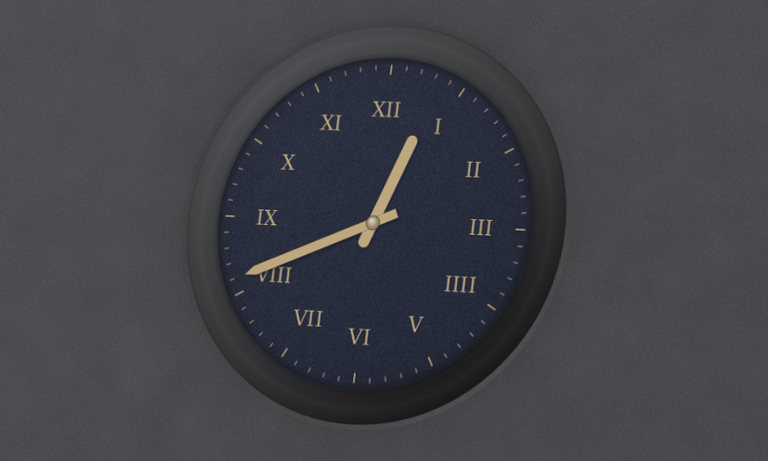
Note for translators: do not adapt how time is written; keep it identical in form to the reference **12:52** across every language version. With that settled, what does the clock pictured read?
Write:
**12:41**
